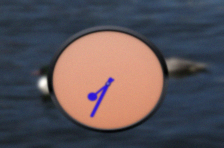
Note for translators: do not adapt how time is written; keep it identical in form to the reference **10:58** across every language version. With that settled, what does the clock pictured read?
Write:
**7:34**
